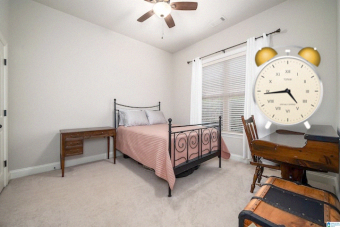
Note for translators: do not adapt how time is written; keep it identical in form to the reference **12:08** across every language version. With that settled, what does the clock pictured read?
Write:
**4:44**
